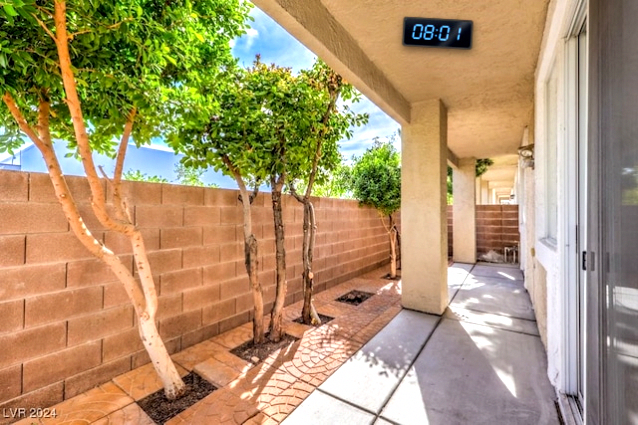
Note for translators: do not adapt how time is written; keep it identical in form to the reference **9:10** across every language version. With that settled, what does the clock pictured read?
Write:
**8:01**
